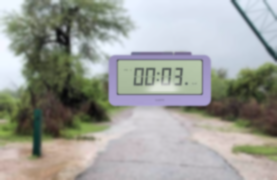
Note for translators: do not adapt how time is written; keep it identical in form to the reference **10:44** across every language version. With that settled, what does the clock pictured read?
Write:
**0:03**
